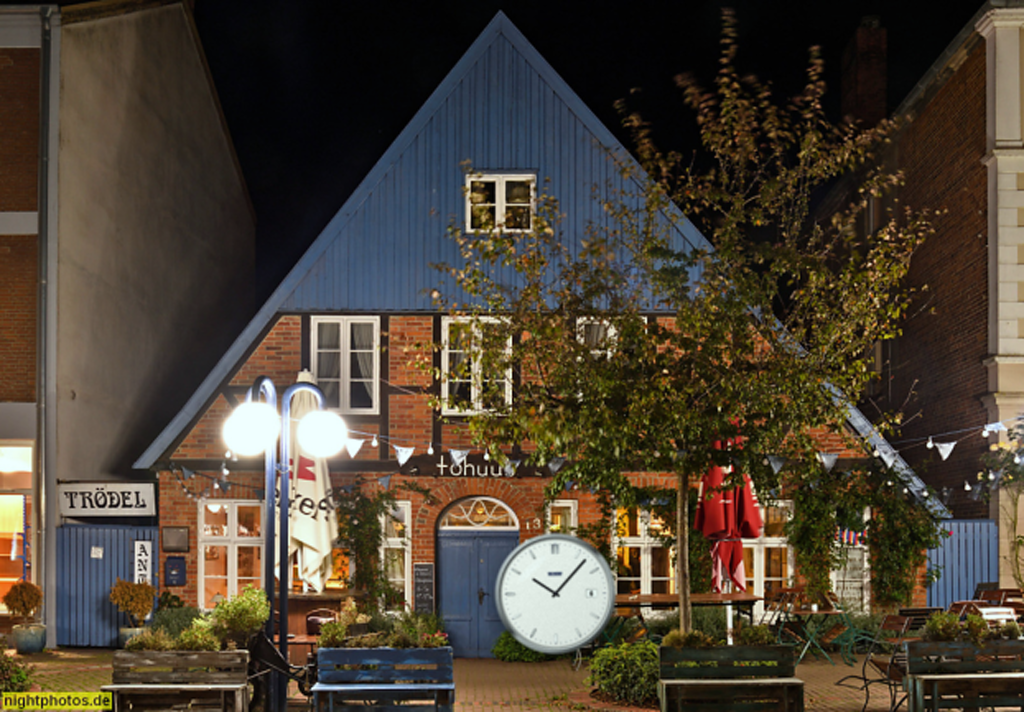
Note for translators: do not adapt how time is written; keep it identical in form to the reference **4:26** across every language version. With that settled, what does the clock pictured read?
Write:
**10:07**
